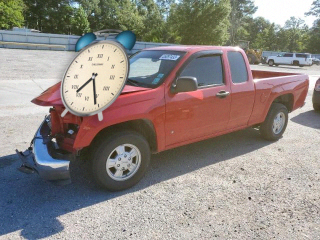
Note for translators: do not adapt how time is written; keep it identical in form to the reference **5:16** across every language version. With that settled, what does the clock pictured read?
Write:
**7:26**
